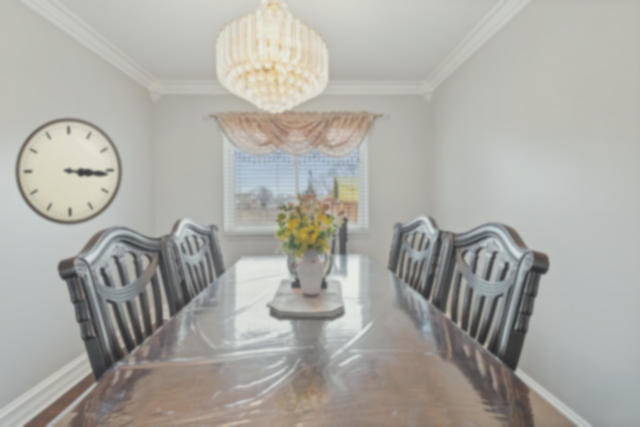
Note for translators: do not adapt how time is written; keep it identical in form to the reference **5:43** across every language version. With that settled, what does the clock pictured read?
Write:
**3:16**
